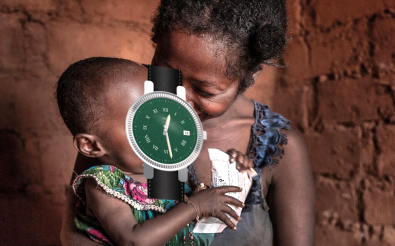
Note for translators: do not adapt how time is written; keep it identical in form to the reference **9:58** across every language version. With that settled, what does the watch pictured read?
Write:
**12:28**
